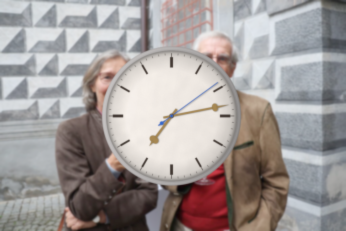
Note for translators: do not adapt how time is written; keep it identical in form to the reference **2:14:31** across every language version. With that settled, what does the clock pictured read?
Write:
**7:13:09**
